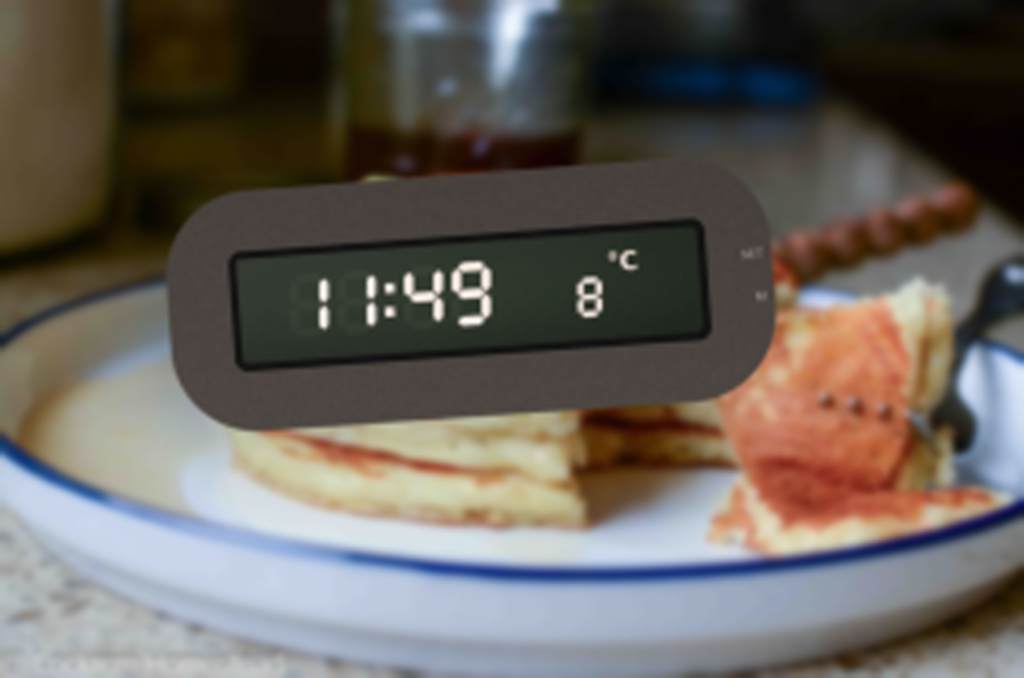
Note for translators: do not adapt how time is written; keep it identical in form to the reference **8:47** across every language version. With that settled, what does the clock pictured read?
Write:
**11:49**
